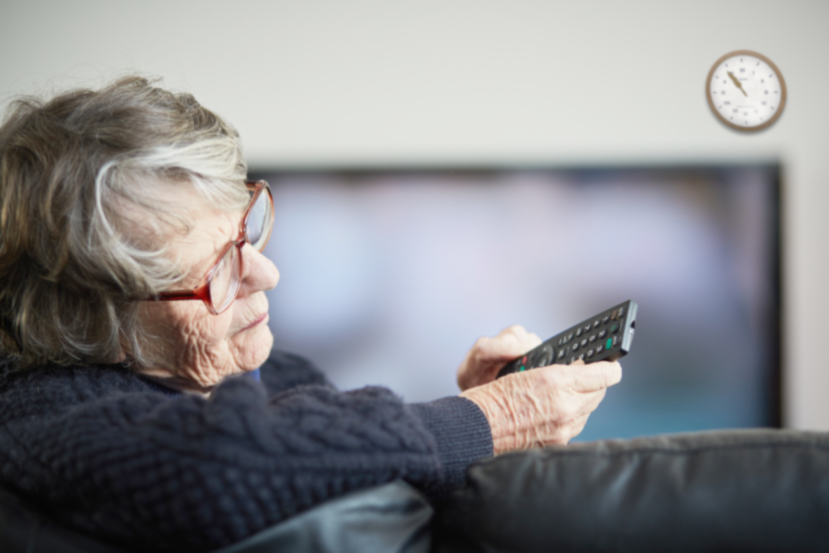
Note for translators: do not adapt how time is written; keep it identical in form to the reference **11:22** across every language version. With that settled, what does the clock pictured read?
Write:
**10:54**
